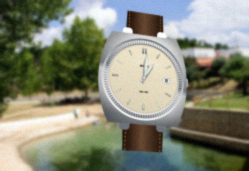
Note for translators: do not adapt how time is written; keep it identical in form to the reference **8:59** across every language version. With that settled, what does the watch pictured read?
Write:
**1:01**
